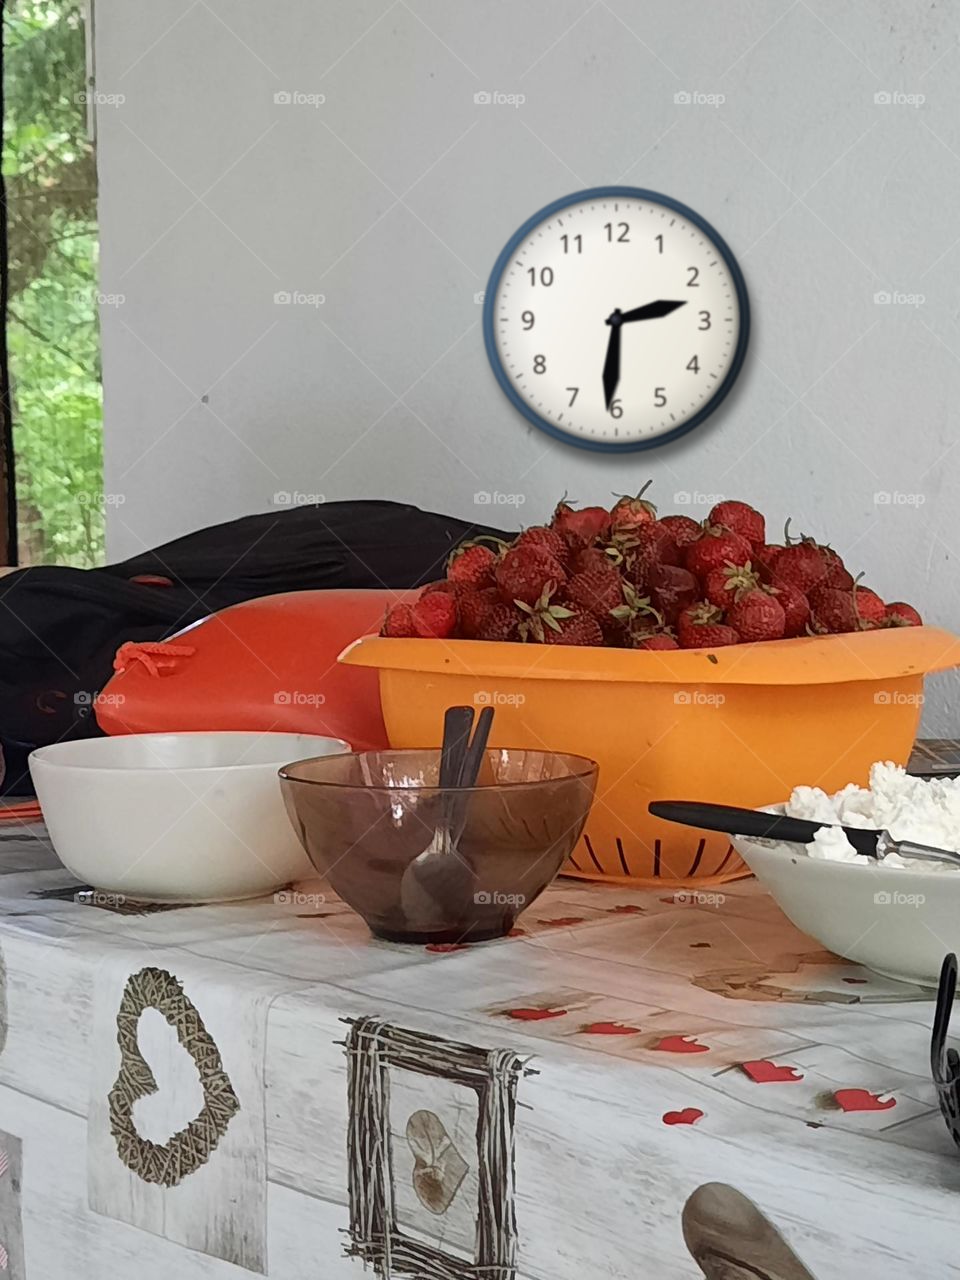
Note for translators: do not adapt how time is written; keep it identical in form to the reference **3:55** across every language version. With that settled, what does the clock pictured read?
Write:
**2:31**
